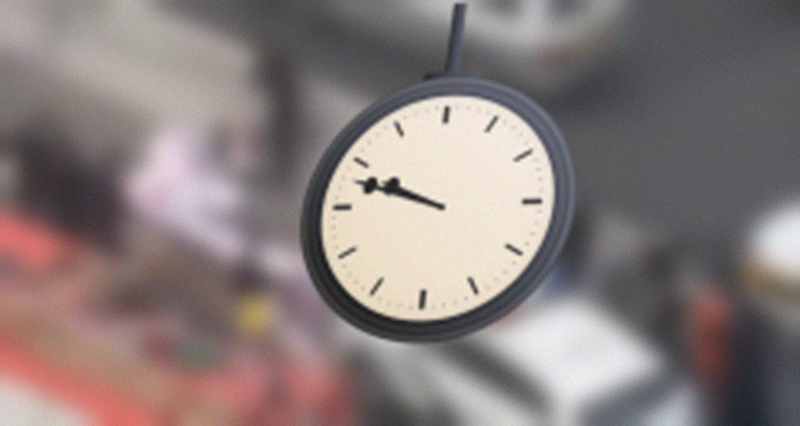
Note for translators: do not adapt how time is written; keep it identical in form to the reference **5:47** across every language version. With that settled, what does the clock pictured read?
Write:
**9:48**
